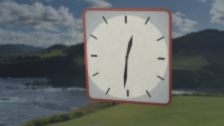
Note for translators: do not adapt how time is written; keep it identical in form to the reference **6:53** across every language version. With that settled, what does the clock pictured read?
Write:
**12:31**
